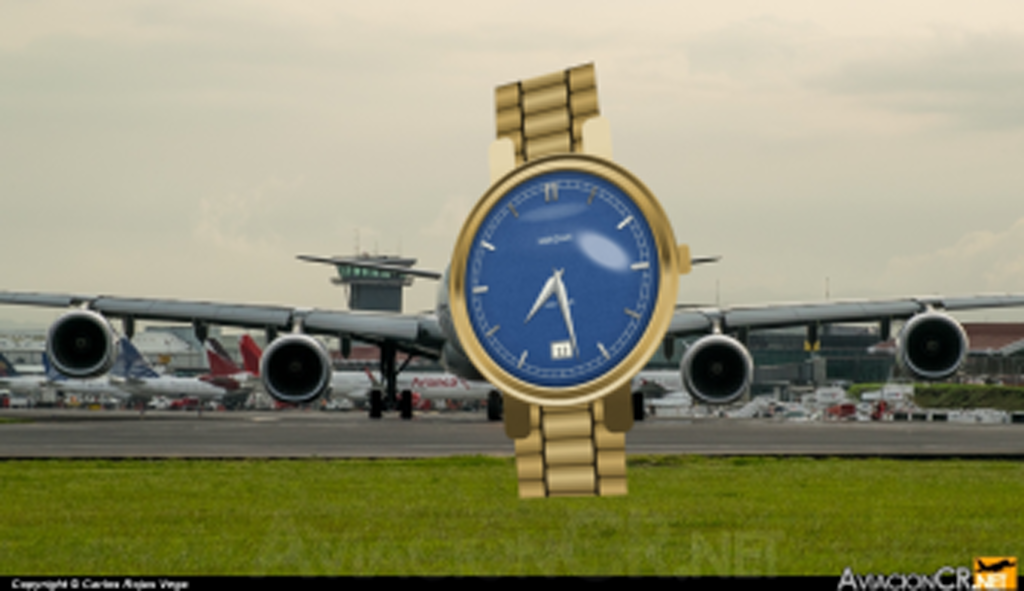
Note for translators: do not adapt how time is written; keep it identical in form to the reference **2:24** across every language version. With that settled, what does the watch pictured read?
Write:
**7:28**
